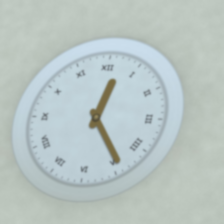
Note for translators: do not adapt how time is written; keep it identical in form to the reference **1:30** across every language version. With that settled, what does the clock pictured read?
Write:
**12:24**
